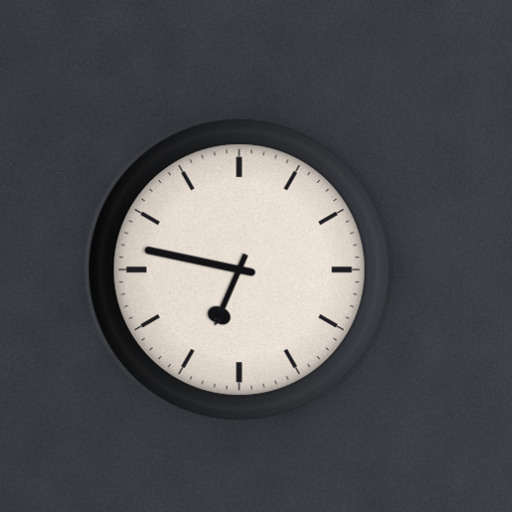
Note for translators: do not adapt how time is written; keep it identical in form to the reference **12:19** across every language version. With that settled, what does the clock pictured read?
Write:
**6:47**
